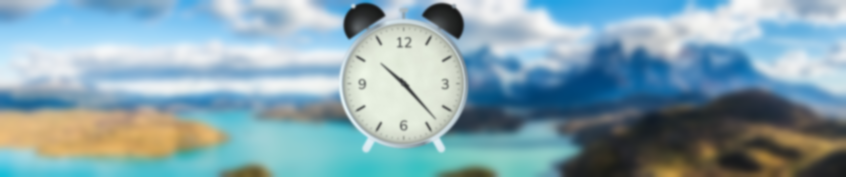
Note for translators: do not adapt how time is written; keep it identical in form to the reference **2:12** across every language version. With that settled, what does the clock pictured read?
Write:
**10:23**
